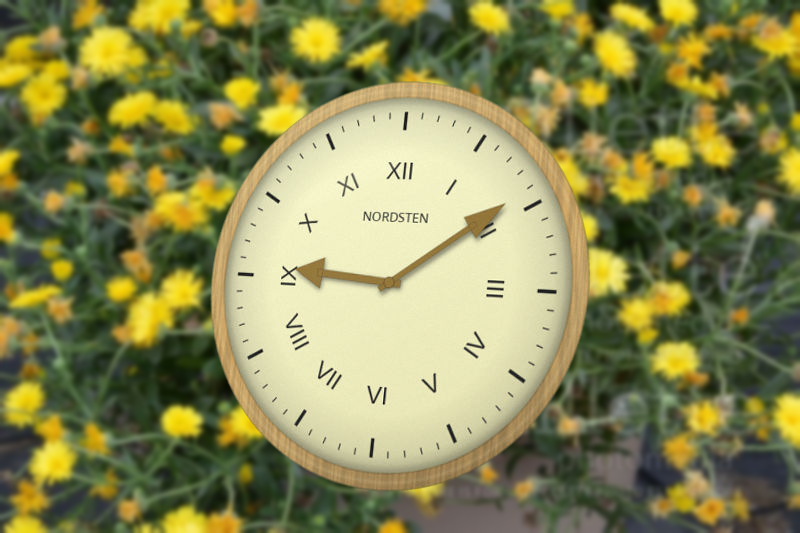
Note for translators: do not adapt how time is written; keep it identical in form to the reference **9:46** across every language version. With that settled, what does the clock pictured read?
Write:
**9:09**
